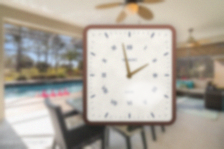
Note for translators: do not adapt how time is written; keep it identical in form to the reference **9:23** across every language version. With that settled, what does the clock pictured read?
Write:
**1:58**
